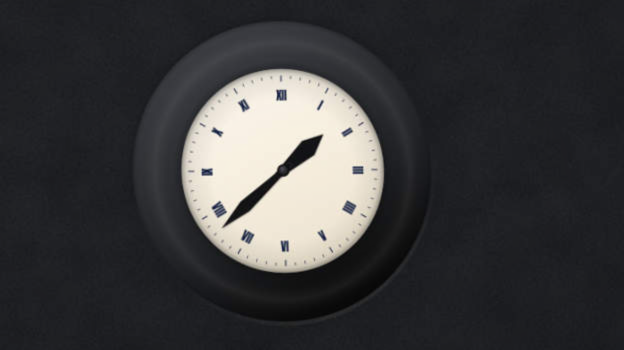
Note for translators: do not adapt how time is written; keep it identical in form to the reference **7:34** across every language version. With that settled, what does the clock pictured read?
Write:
**1:38**
